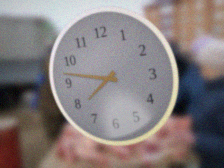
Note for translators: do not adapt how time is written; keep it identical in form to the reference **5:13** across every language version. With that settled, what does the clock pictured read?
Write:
**7:47**
